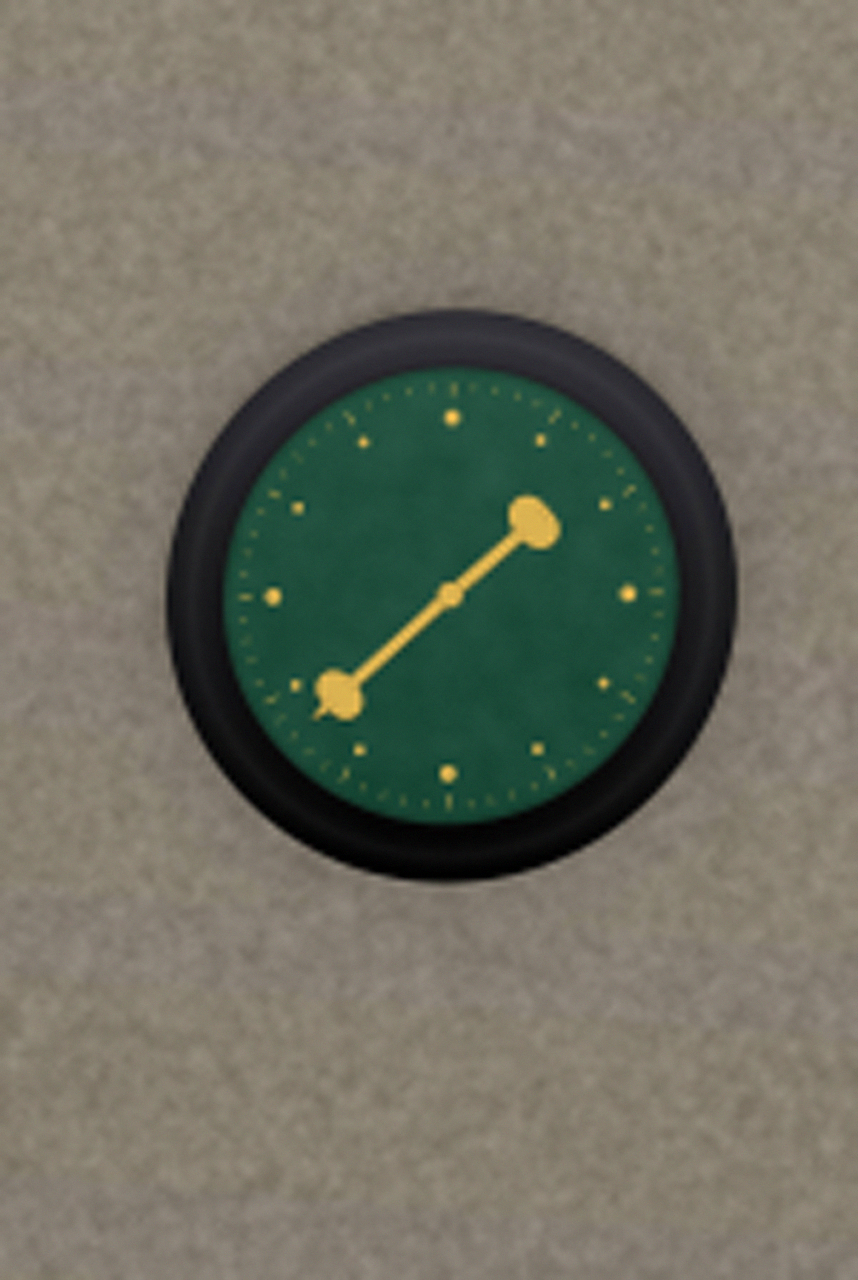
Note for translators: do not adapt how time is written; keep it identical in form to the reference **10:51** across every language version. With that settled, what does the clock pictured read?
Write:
**1:38**
